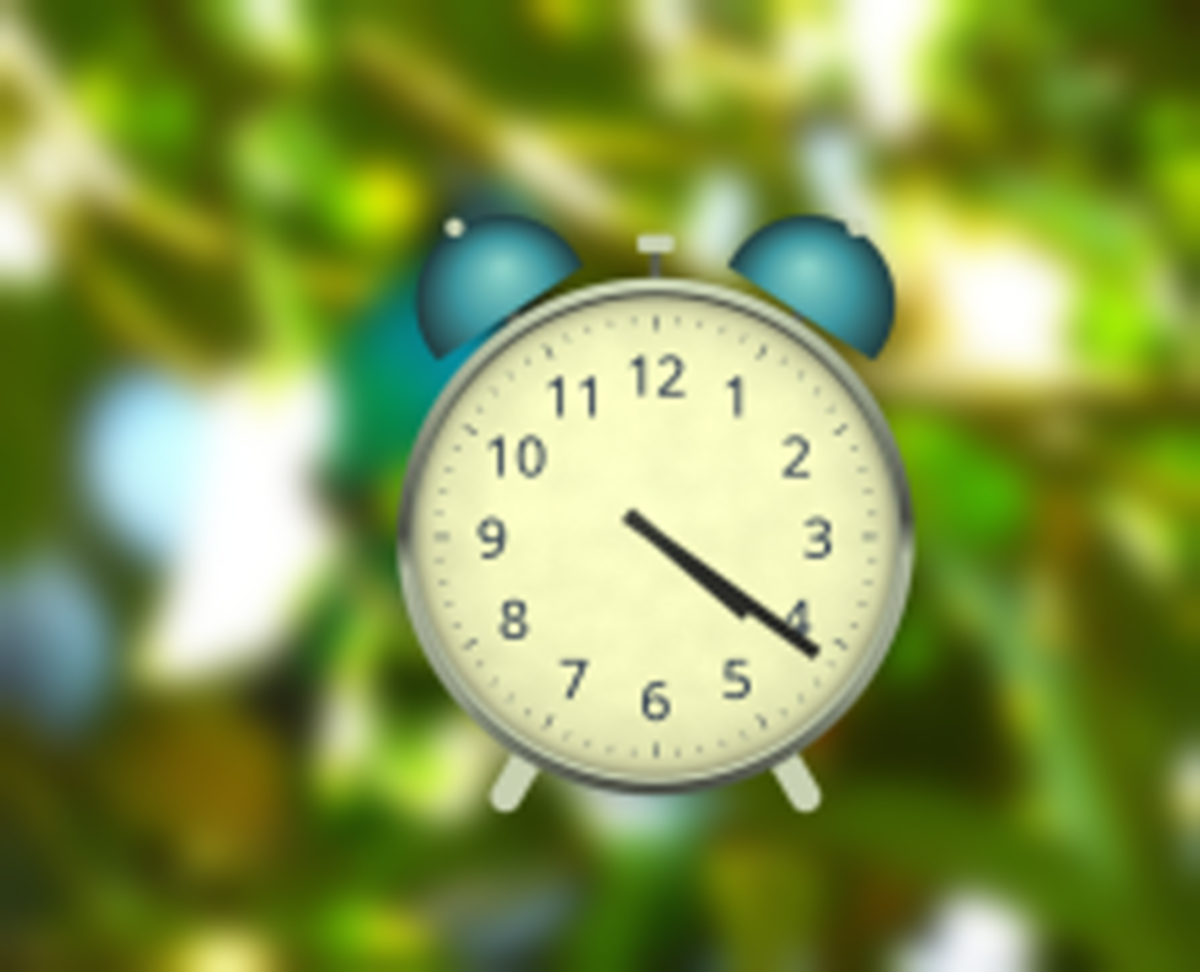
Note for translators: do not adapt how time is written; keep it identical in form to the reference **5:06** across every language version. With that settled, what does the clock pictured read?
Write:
**4:21**
